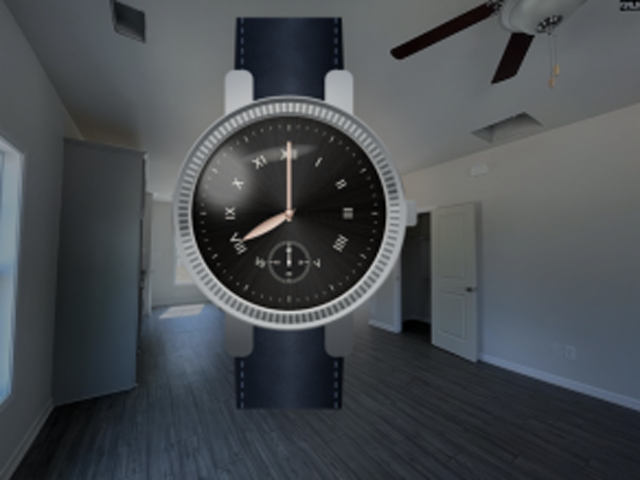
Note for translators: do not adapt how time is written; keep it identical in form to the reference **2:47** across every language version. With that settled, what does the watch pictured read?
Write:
**8:00**
